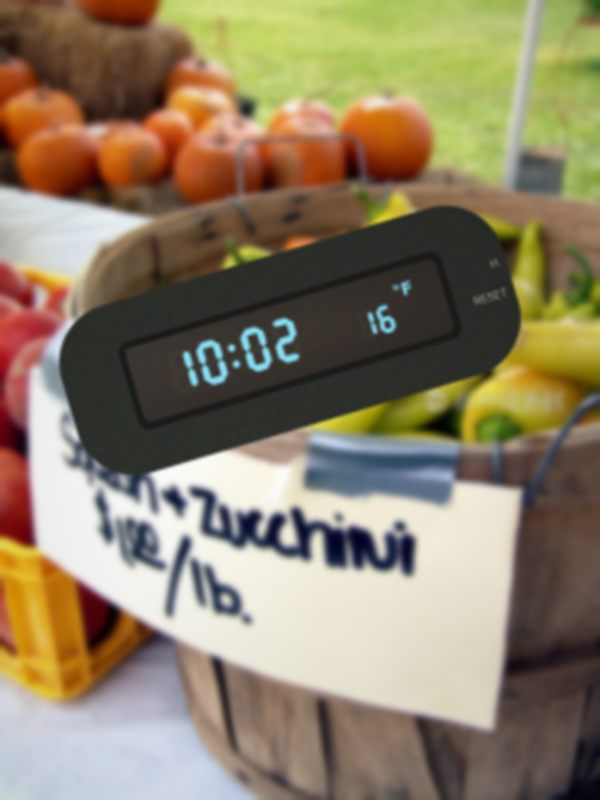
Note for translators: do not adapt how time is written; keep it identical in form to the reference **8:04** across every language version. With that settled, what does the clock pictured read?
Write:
**10:02**
